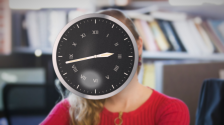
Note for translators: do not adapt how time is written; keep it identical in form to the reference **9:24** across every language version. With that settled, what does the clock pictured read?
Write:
**2:43**
